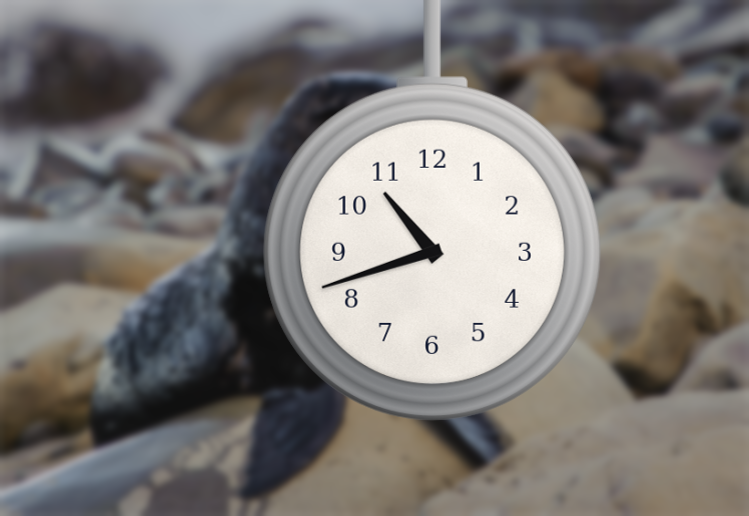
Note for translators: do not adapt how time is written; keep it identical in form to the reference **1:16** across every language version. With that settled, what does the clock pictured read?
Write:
**10:42**
